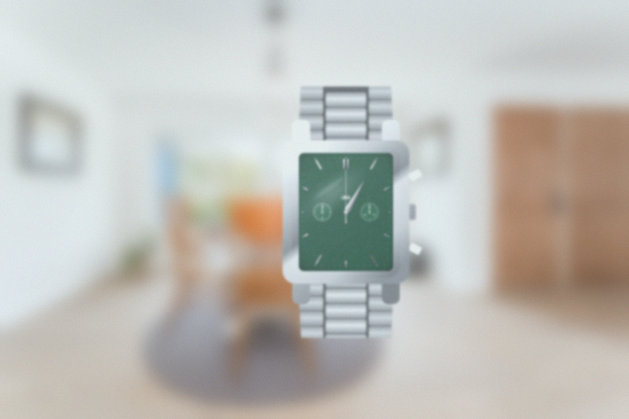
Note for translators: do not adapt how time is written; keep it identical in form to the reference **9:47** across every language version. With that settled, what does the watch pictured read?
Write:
**1:05**
